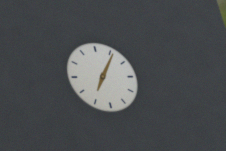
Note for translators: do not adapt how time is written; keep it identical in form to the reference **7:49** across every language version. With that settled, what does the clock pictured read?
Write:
**7:06**
